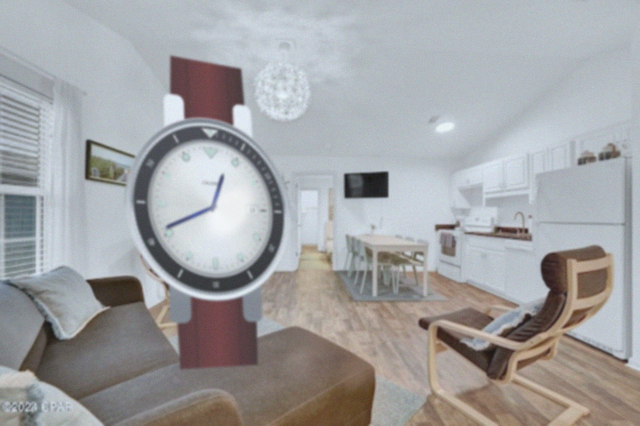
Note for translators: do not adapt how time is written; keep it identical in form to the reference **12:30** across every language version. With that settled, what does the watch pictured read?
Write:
**12:41**
